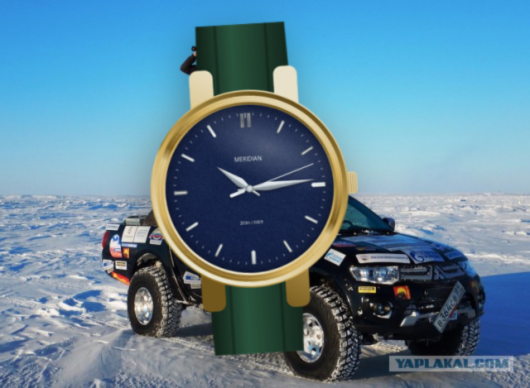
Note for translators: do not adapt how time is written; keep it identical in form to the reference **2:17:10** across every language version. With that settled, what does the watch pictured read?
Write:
**10:14:12**
